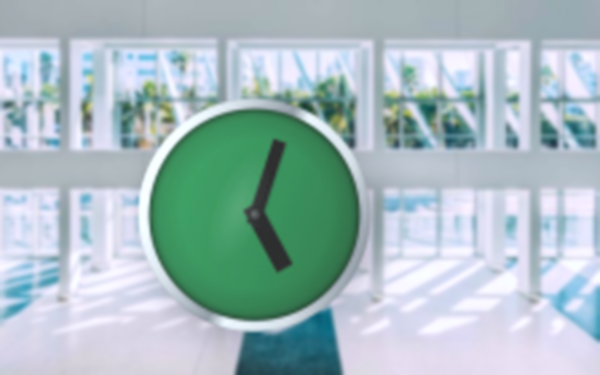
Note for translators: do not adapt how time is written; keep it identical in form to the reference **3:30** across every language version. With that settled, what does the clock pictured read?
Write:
**5:03**
